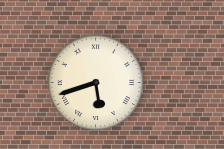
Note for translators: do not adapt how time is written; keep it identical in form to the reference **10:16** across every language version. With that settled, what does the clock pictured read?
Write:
**5:42**
